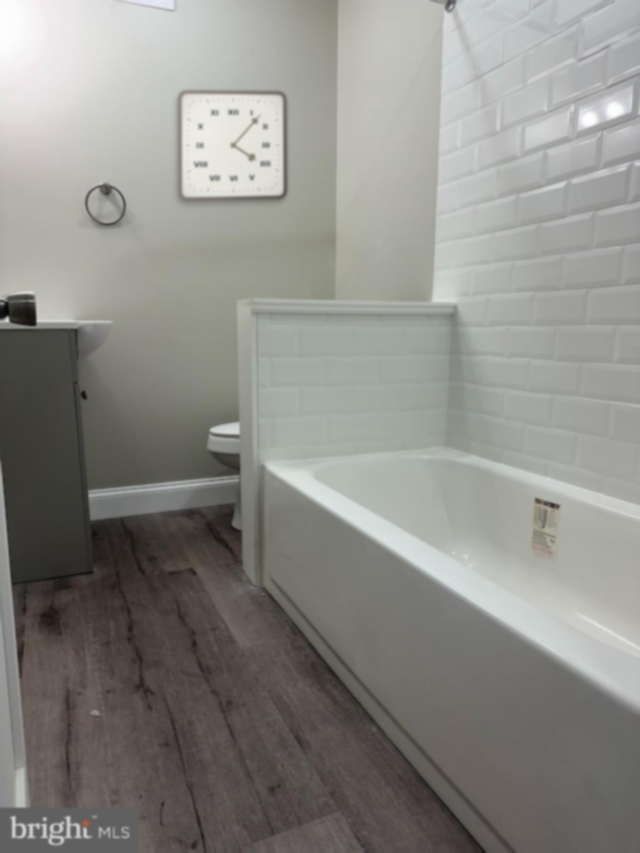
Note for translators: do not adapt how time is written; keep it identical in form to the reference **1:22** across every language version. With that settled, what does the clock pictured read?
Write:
**4:07**
